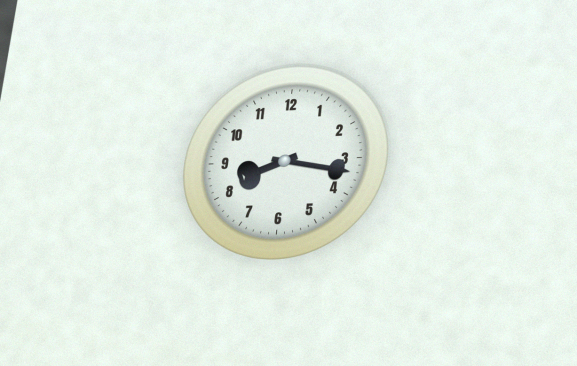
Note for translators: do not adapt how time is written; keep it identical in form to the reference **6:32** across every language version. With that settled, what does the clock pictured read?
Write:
**8:17**
